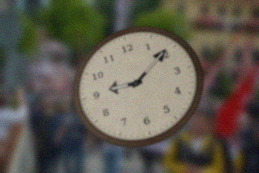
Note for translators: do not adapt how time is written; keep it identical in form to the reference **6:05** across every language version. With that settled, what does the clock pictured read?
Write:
**9:09**
